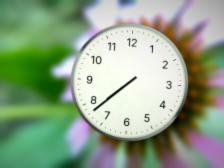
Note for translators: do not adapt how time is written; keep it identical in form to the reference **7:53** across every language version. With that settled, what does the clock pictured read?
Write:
**7:38**
